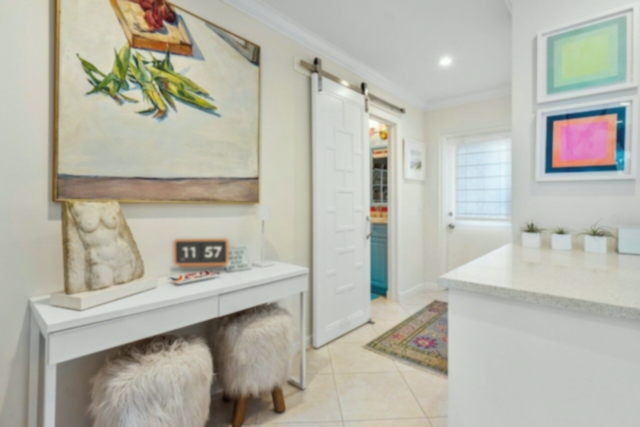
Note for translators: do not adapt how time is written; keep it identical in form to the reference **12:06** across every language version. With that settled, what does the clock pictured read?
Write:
**11:57**
